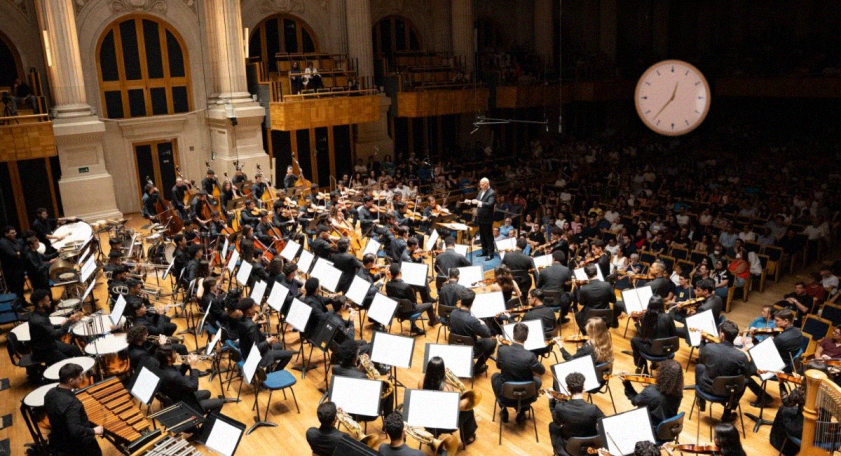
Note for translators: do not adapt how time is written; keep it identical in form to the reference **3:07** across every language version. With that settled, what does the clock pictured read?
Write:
**12:37**
